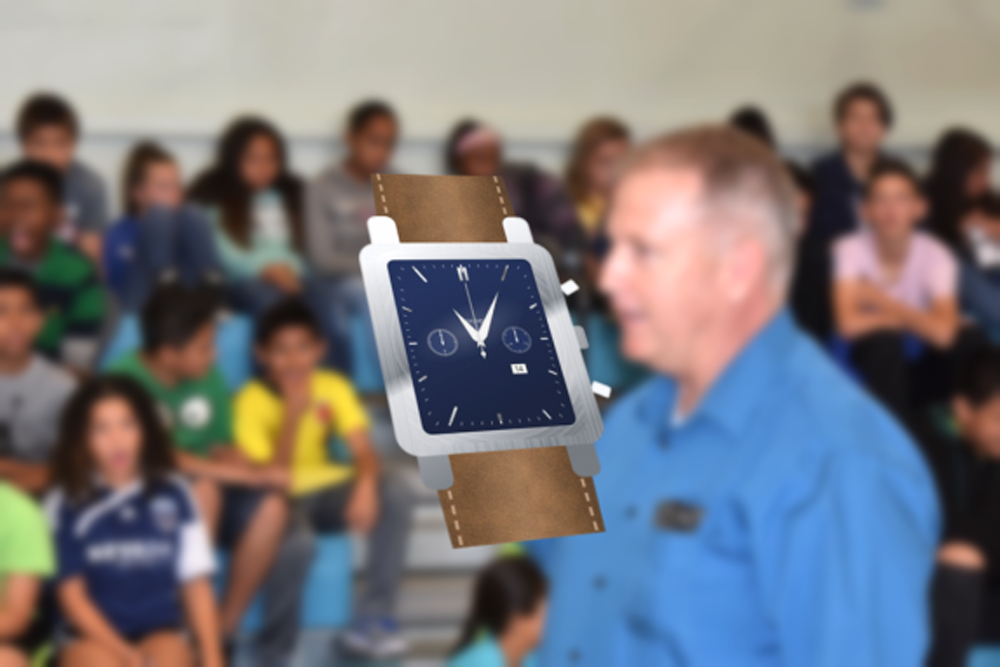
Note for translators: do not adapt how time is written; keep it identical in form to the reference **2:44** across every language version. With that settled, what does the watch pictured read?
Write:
**11:05**
